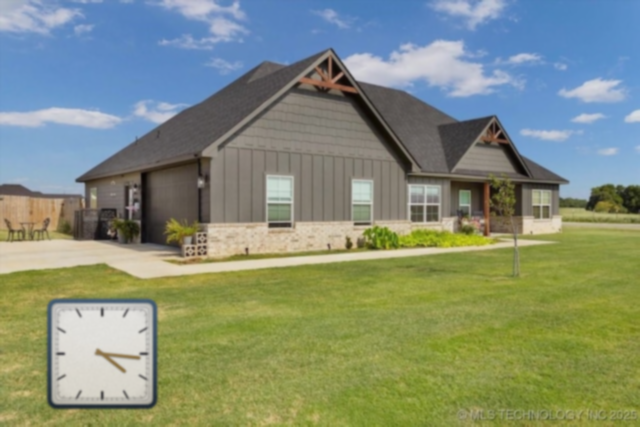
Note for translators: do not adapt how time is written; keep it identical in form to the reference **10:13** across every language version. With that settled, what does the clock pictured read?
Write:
**4:16**
